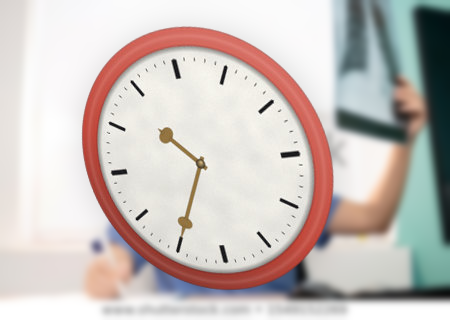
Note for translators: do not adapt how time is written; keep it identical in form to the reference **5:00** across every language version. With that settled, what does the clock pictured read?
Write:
**10:35**
